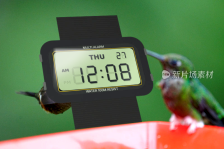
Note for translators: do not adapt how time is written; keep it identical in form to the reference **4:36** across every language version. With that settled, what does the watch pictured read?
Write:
**12:08**
